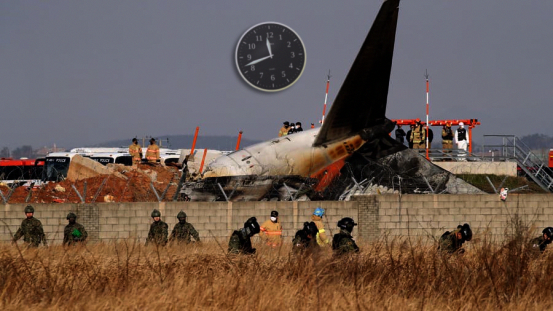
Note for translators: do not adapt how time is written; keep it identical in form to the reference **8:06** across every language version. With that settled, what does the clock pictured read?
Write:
**11:42**
